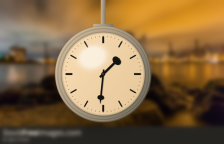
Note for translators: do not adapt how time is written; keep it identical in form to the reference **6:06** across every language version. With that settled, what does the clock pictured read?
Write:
**1:31**
